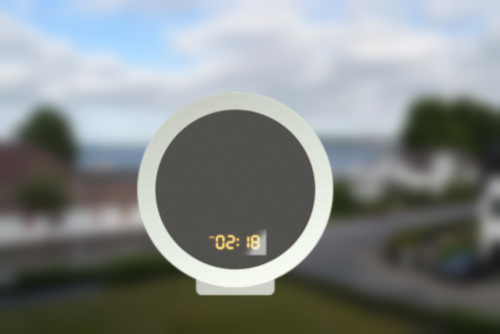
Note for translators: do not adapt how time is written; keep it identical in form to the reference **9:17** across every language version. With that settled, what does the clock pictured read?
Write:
**2:18**
